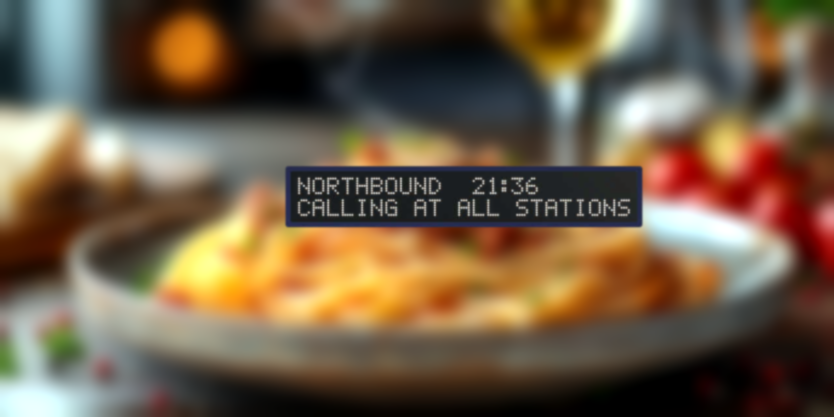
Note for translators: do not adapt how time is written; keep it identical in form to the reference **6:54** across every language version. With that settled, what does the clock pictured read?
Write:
**21:36**
